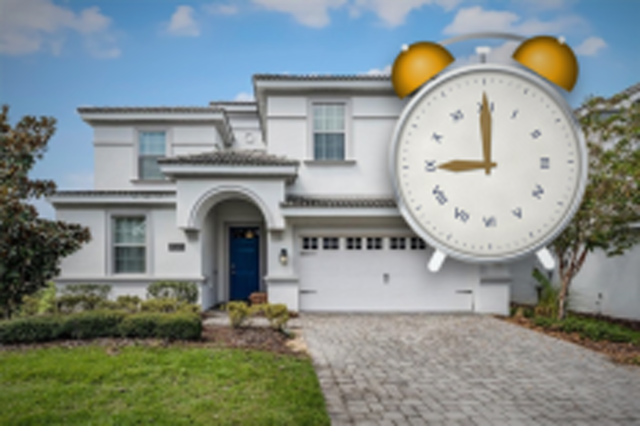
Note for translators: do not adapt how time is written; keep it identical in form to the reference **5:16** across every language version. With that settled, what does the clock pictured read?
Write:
**9:00**
